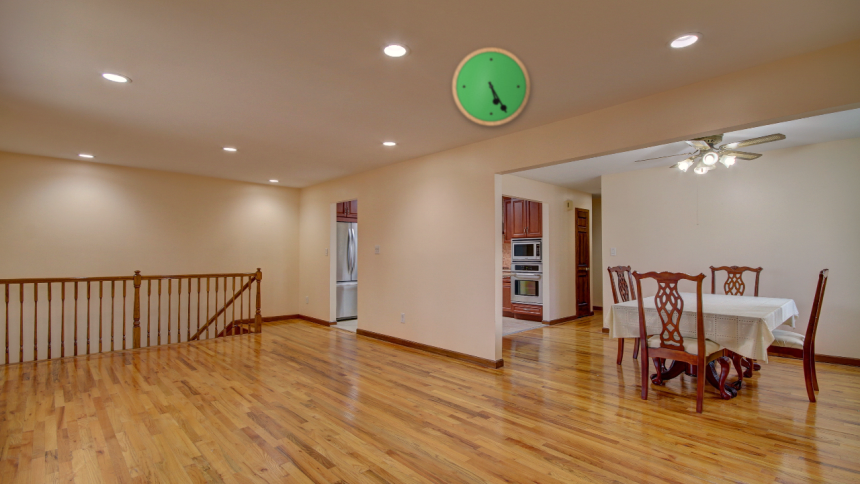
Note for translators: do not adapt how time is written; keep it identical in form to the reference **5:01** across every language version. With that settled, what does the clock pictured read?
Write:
**5:25**
